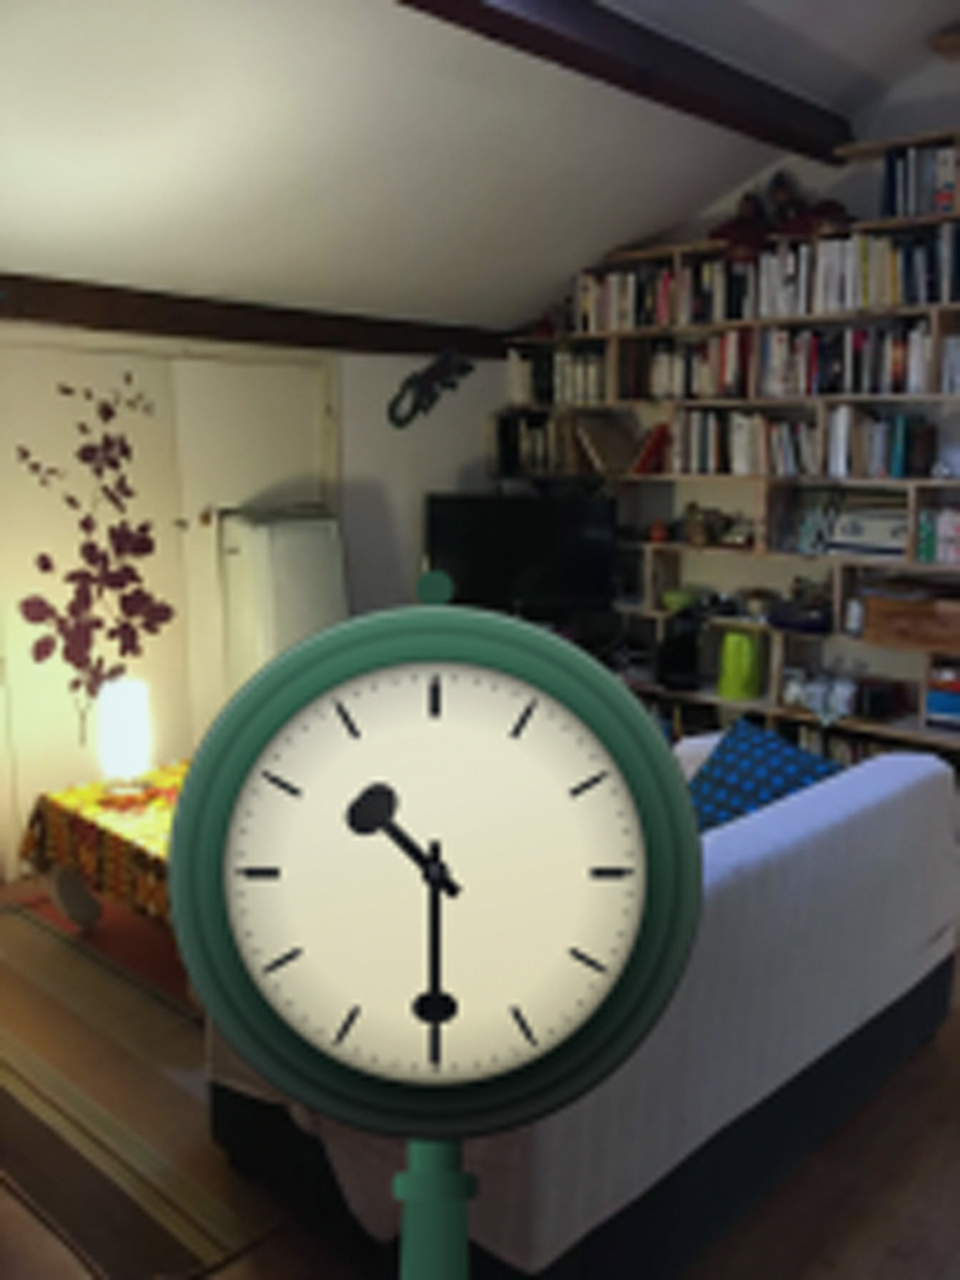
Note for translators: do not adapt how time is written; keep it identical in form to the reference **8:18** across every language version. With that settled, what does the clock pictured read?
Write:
**10:30**
